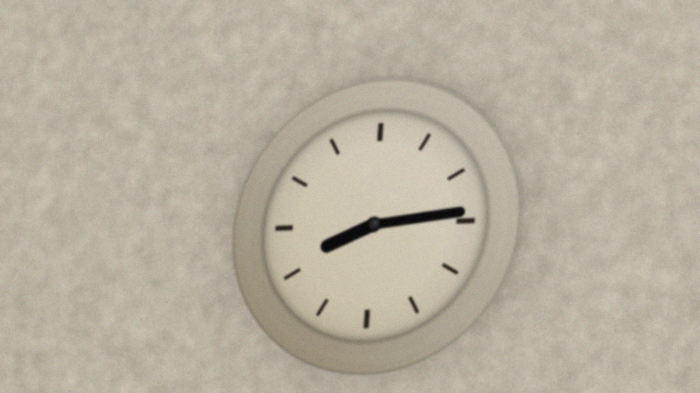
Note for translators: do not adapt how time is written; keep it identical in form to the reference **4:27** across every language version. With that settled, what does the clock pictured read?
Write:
**8:14**
